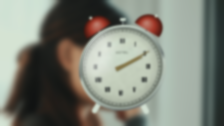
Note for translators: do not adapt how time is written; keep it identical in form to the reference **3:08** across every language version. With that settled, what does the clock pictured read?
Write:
**2:10**
